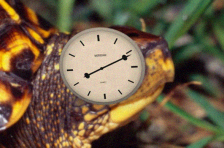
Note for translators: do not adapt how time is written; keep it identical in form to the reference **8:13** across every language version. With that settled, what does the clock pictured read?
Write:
**8:11**
